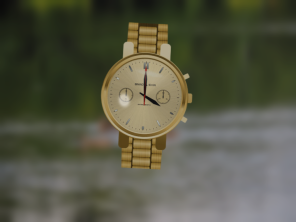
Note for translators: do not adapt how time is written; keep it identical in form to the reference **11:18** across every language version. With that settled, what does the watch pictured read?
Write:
**4:00**
